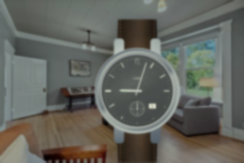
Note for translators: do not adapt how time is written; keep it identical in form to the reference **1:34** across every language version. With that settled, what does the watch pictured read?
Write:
**9:03**
